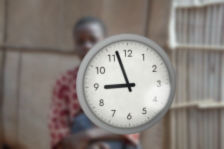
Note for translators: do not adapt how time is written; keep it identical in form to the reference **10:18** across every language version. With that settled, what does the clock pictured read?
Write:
**8:57**
